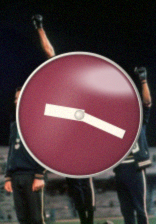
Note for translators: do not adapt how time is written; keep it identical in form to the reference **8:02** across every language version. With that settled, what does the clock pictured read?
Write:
**9:19**
